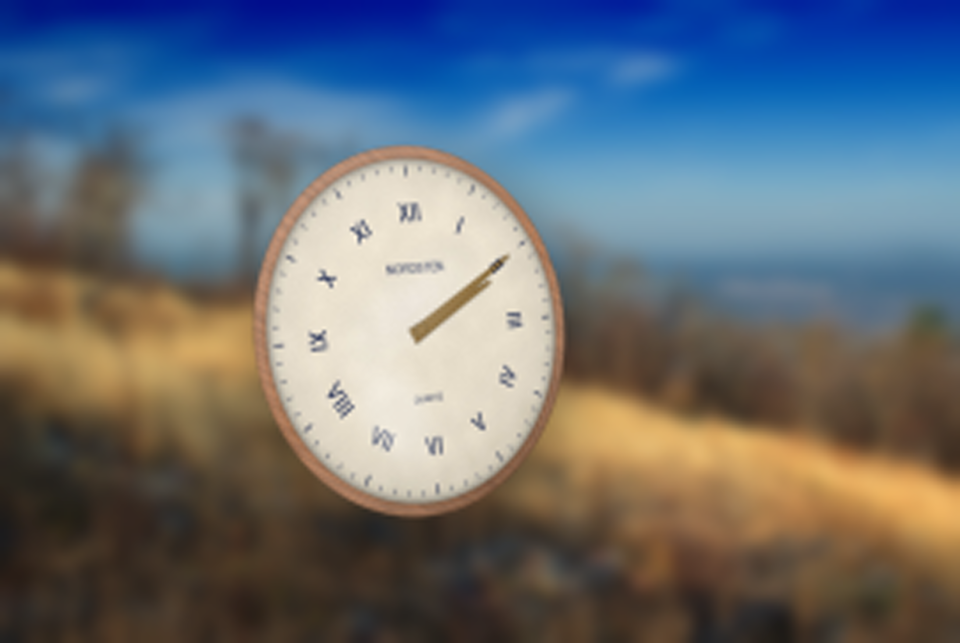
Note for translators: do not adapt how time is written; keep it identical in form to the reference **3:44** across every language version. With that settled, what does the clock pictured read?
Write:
**2:10**
